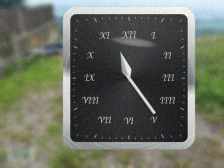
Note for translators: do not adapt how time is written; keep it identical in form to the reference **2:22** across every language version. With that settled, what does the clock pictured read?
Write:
**11:24**
